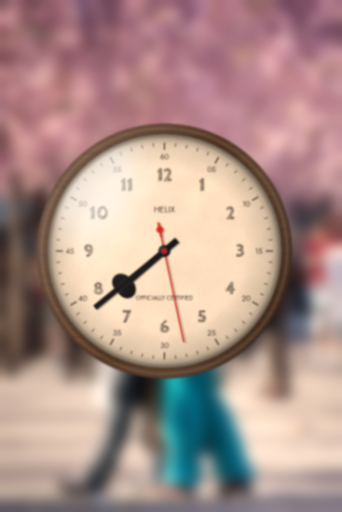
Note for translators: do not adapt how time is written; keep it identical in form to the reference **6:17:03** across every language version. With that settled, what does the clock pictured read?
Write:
**7:38:28**
